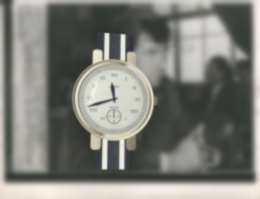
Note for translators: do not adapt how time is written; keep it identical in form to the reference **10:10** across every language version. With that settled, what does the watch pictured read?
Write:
**11:42**
